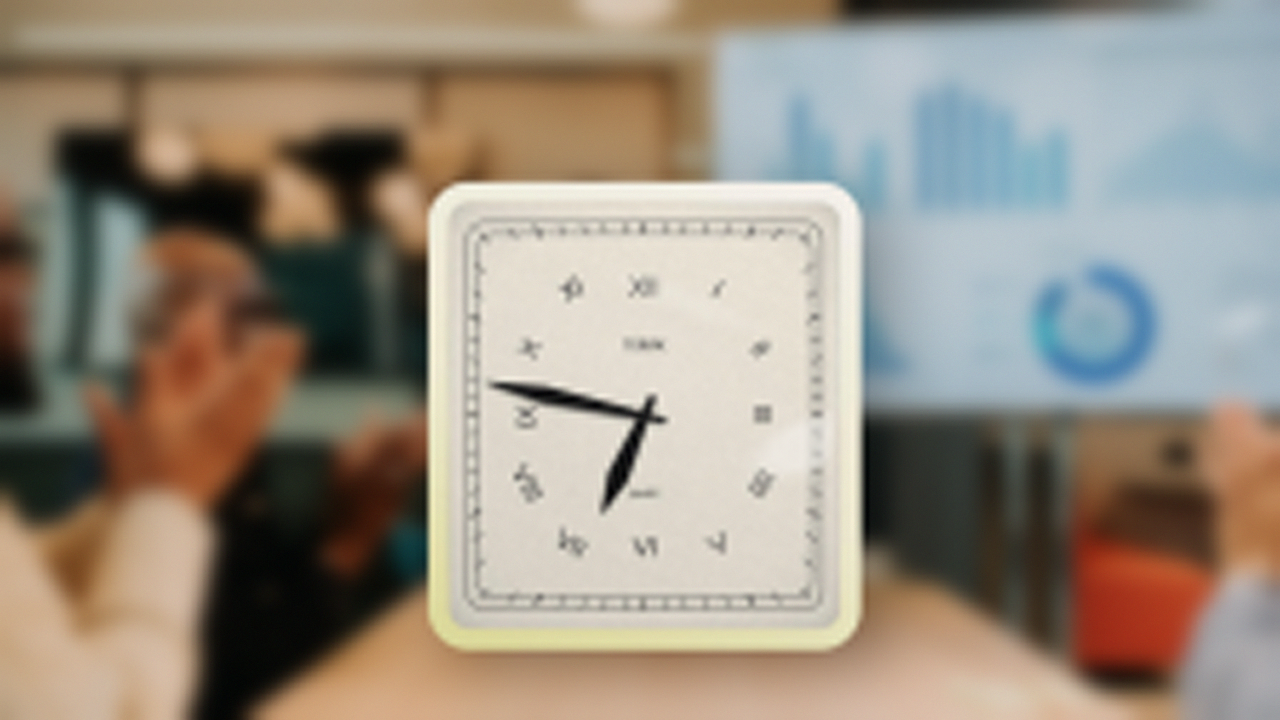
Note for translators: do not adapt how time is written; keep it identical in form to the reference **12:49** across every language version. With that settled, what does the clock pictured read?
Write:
**6:47**
